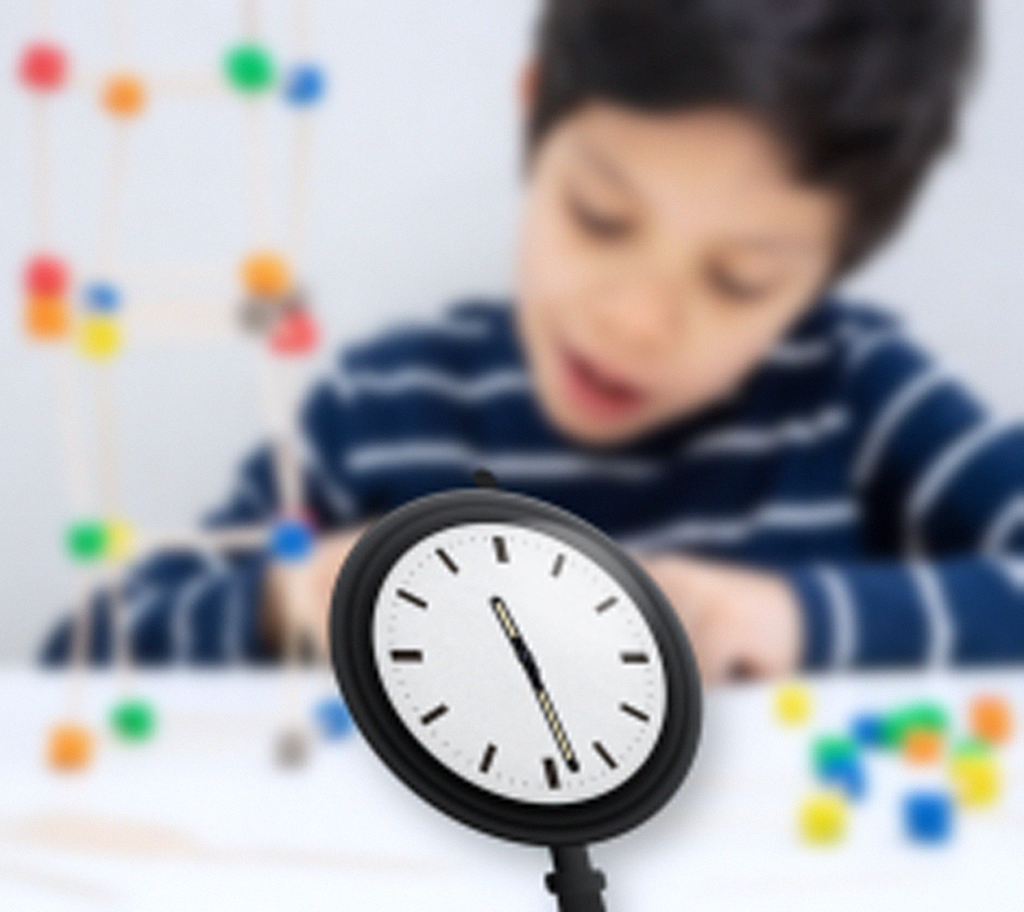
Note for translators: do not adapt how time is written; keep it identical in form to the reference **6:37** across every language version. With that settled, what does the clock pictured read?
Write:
**11:28**
